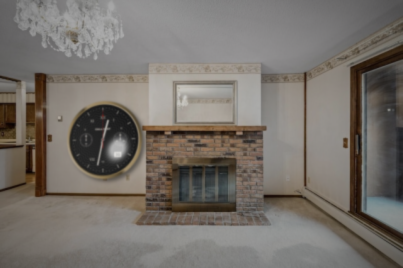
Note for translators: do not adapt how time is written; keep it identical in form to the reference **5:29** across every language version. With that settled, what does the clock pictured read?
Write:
**12:32**
